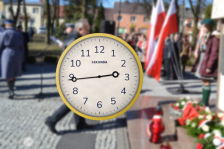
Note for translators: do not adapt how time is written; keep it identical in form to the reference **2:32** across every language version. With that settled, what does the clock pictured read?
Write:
**2:44**
